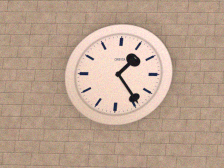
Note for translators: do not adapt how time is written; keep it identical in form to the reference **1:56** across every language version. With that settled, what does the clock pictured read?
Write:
**1:24**
